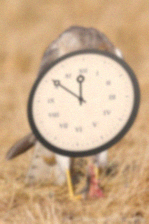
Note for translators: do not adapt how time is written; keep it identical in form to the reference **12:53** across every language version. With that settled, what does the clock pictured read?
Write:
**11:51**
